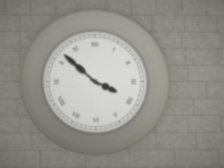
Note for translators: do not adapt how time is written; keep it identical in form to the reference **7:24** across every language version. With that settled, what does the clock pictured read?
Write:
**3:52**
